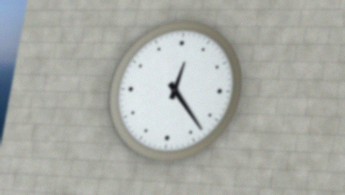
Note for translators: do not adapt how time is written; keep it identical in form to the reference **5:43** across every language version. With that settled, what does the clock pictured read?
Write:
**12:23**
